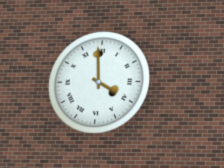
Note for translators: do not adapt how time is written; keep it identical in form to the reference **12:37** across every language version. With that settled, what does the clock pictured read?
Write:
**3:59**
